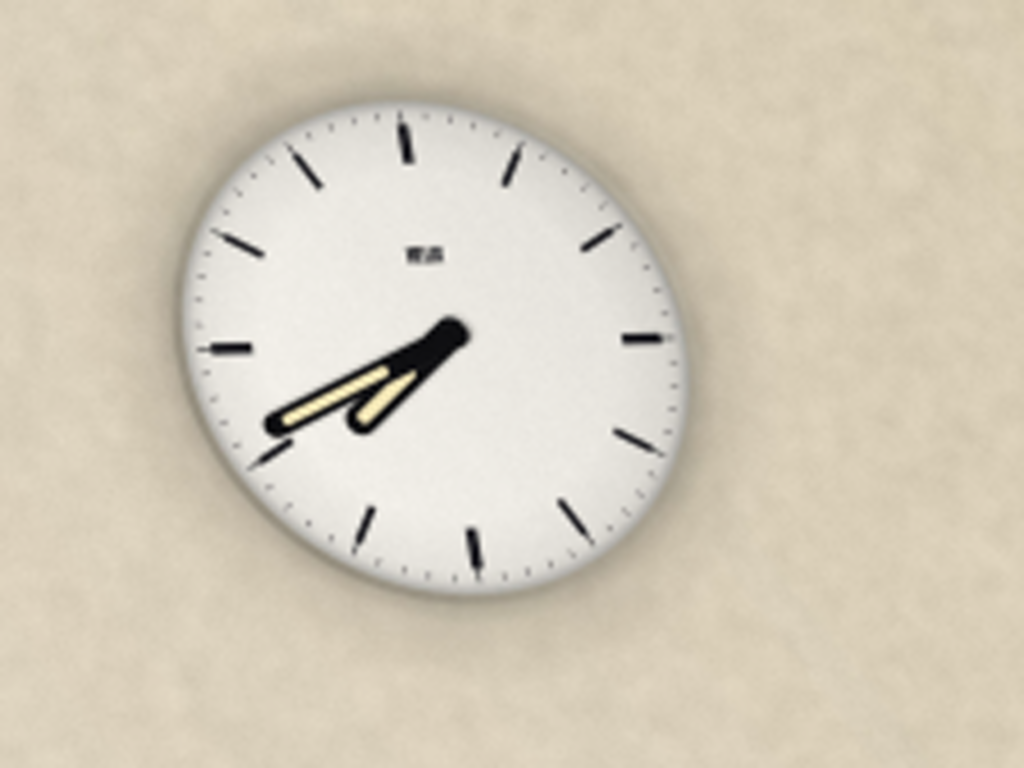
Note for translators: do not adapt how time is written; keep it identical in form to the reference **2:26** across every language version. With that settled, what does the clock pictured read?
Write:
**7:41**
